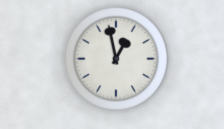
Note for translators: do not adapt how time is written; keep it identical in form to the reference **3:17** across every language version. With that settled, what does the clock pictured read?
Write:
**12:58**
